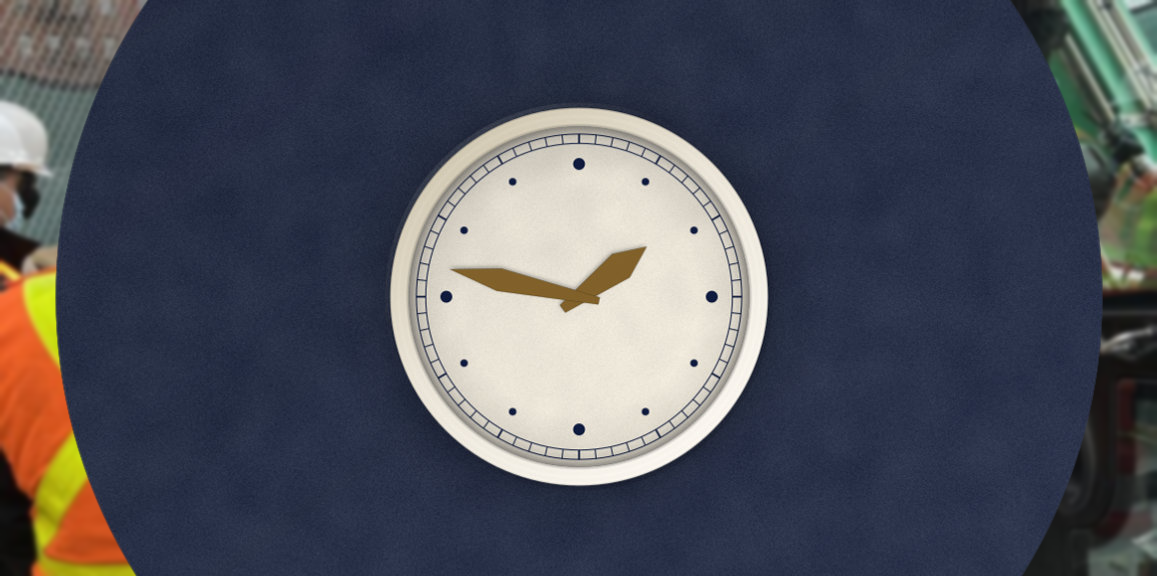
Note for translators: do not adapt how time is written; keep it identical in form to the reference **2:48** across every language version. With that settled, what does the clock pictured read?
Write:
**1:47**
